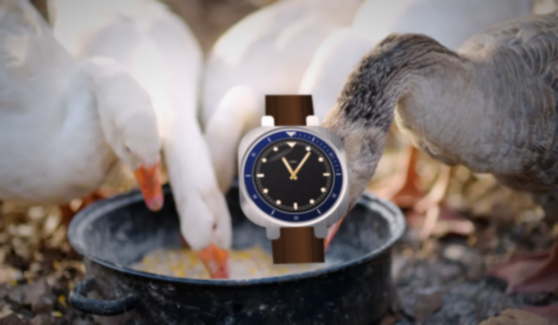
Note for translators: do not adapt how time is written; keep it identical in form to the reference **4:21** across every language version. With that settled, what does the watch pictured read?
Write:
**11:06**
